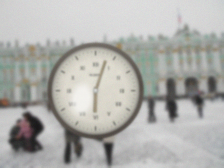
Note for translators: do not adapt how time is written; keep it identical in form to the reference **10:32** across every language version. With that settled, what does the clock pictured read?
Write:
**6:03**
